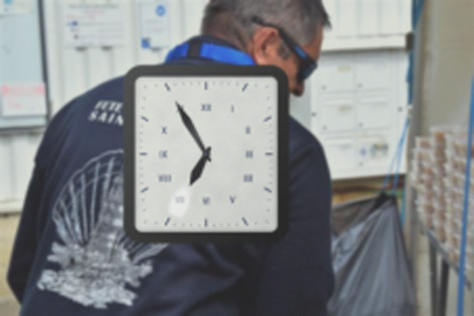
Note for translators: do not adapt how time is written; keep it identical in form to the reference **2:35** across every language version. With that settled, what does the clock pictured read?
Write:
**6:55**
